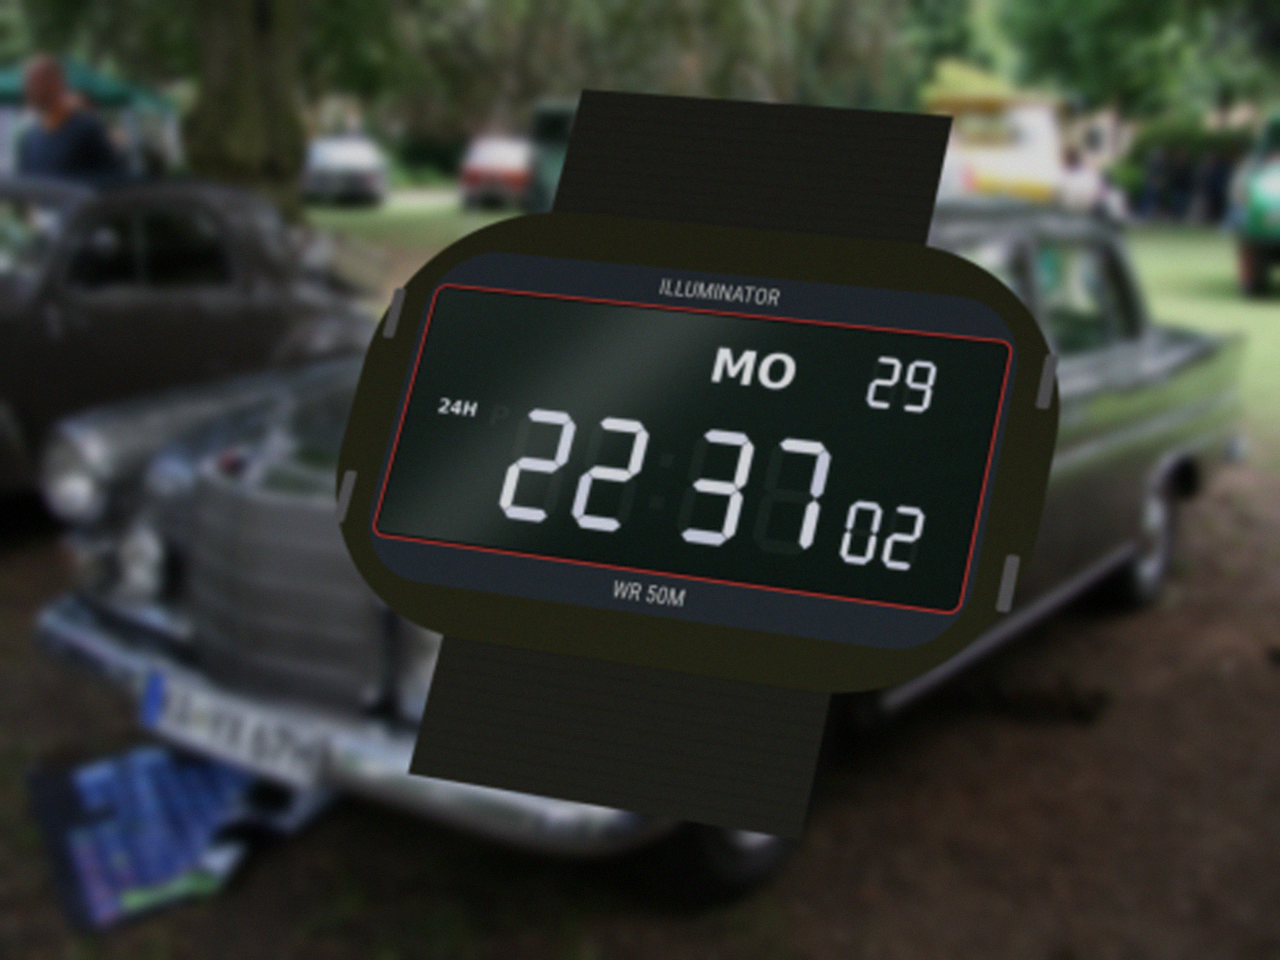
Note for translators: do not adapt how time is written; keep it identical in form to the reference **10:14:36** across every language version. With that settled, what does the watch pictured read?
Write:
**22:37:02**
